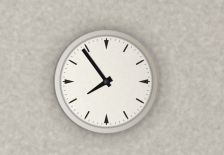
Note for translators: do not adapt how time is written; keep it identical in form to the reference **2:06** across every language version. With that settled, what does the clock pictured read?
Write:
**7:54**
